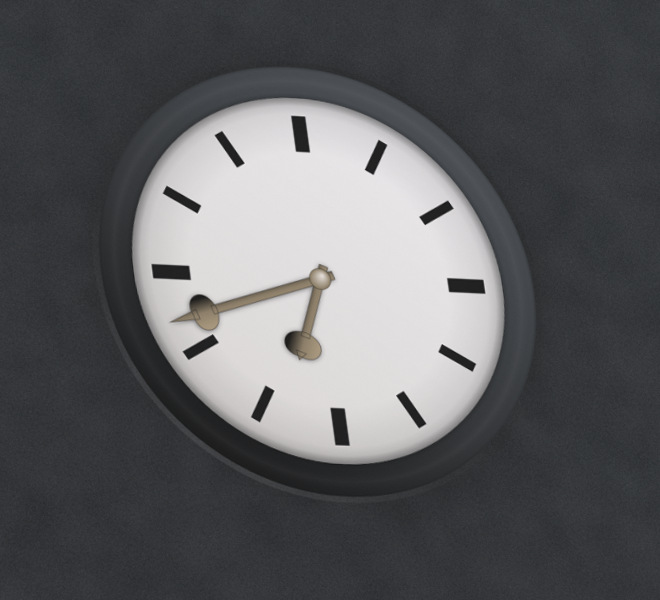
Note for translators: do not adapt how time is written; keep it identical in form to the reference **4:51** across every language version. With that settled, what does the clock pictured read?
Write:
**6:42**
